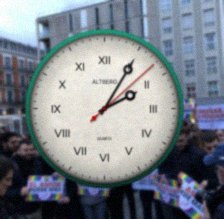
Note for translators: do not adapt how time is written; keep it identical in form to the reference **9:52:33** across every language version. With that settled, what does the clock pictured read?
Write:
**2:05:08**
